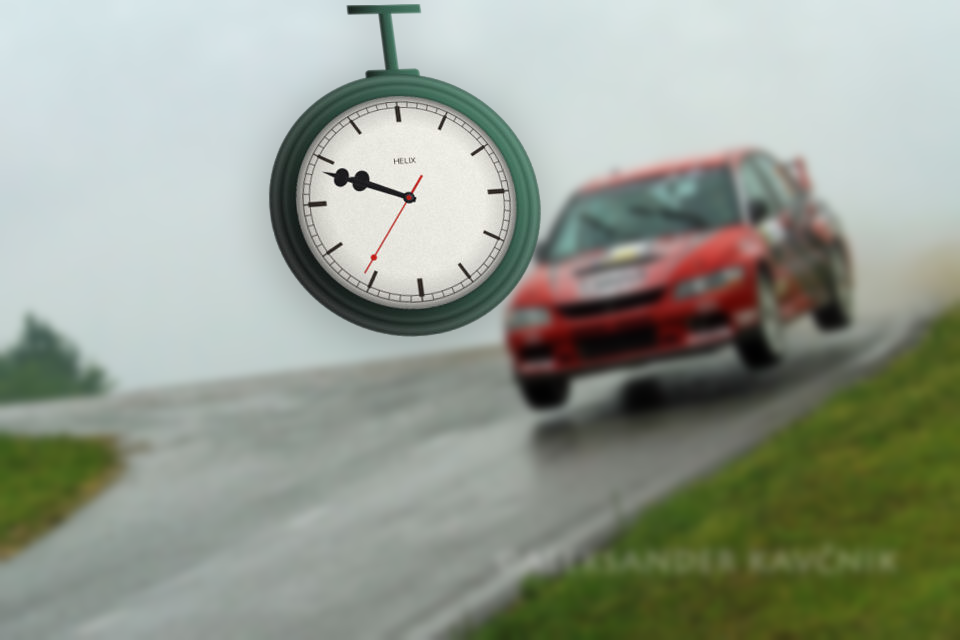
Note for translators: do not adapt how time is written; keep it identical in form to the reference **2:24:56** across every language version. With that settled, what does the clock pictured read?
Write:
**9:48:36**
